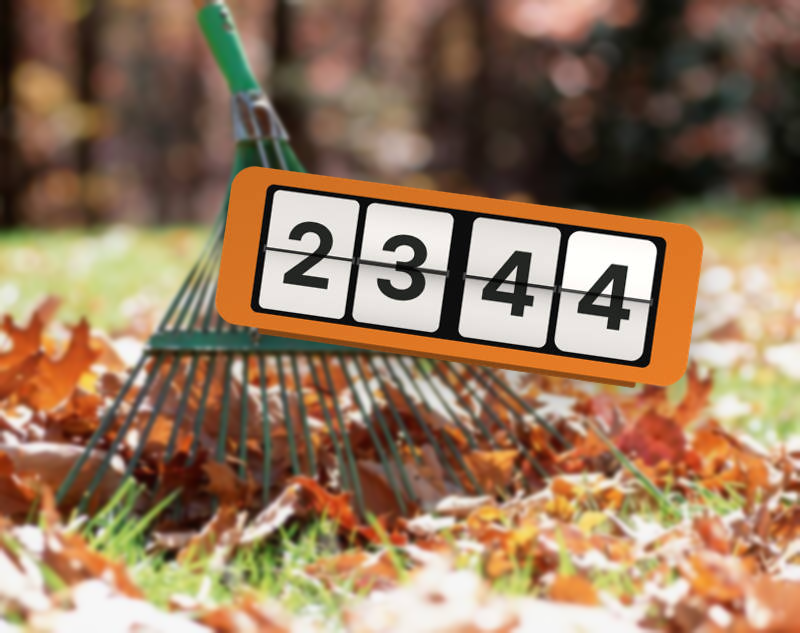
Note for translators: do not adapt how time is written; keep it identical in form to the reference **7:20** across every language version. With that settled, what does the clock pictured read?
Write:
**23:44**
